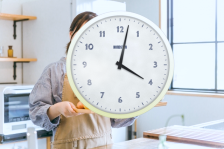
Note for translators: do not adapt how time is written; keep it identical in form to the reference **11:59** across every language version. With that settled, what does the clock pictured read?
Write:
**4:02**
